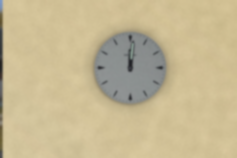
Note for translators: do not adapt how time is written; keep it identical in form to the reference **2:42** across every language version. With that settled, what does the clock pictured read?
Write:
**12:01**
